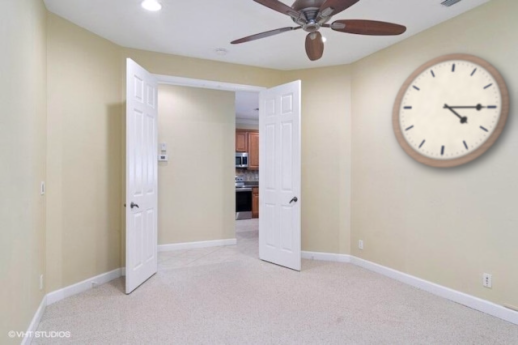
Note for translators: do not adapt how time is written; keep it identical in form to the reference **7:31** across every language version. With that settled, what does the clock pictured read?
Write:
**4:15**
